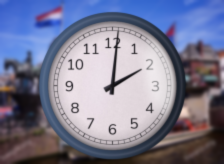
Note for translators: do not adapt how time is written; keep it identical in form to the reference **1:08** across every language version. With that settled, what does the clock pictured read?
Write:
**2:01**
